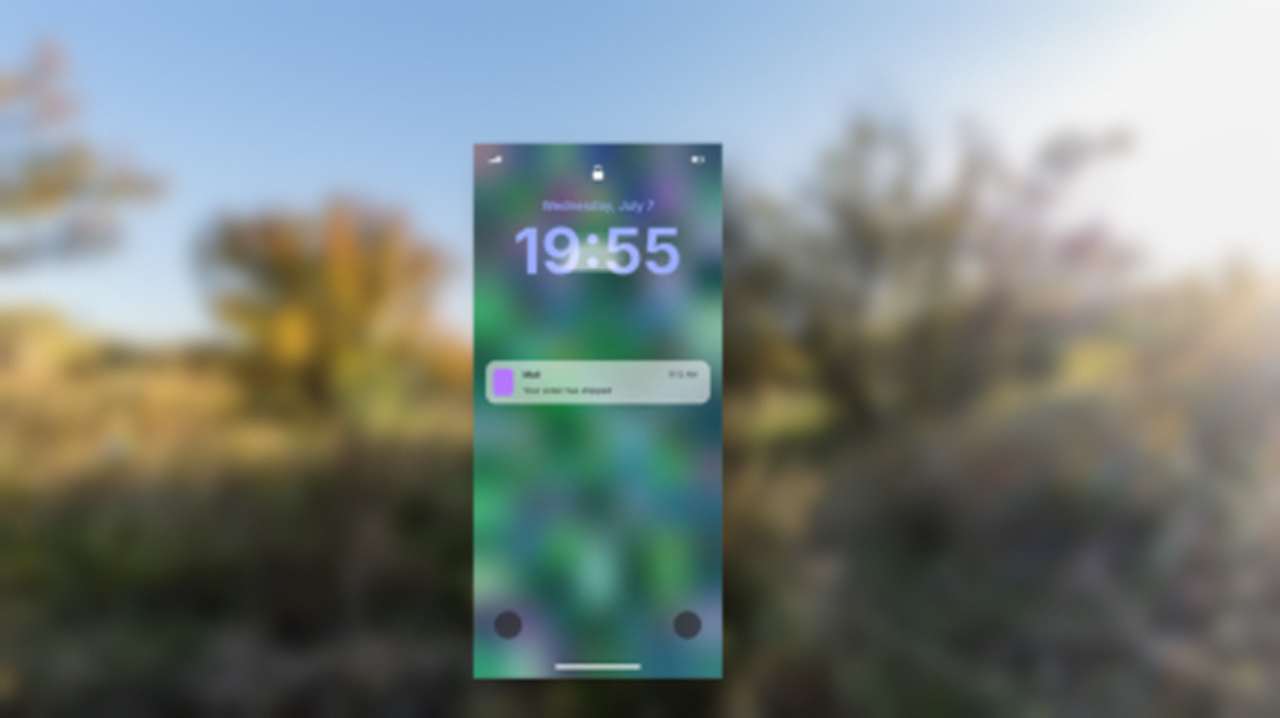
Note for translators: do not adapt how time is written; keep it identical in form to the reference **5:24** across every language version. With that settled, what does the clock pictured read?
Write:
**19:55**
